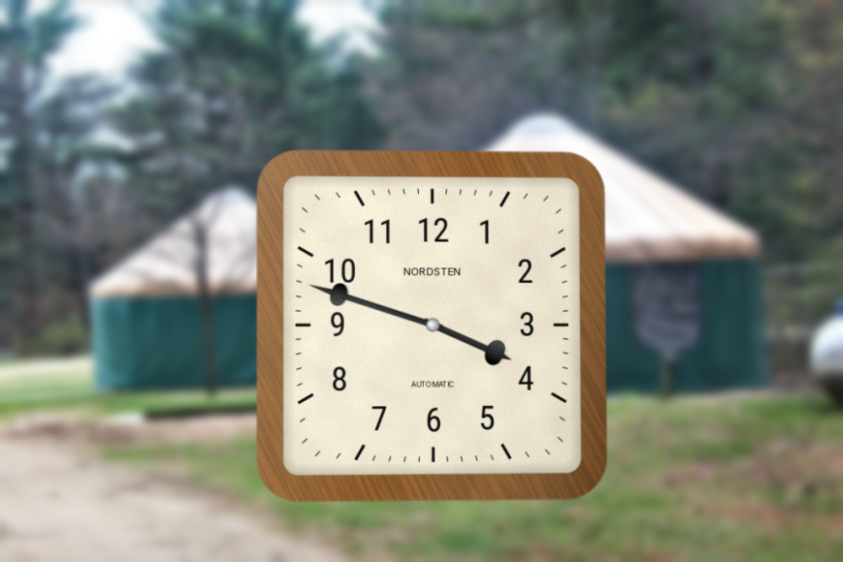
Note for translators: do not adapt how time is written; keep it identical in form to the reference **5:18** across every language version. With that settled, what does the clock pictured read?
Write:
**3:48**
